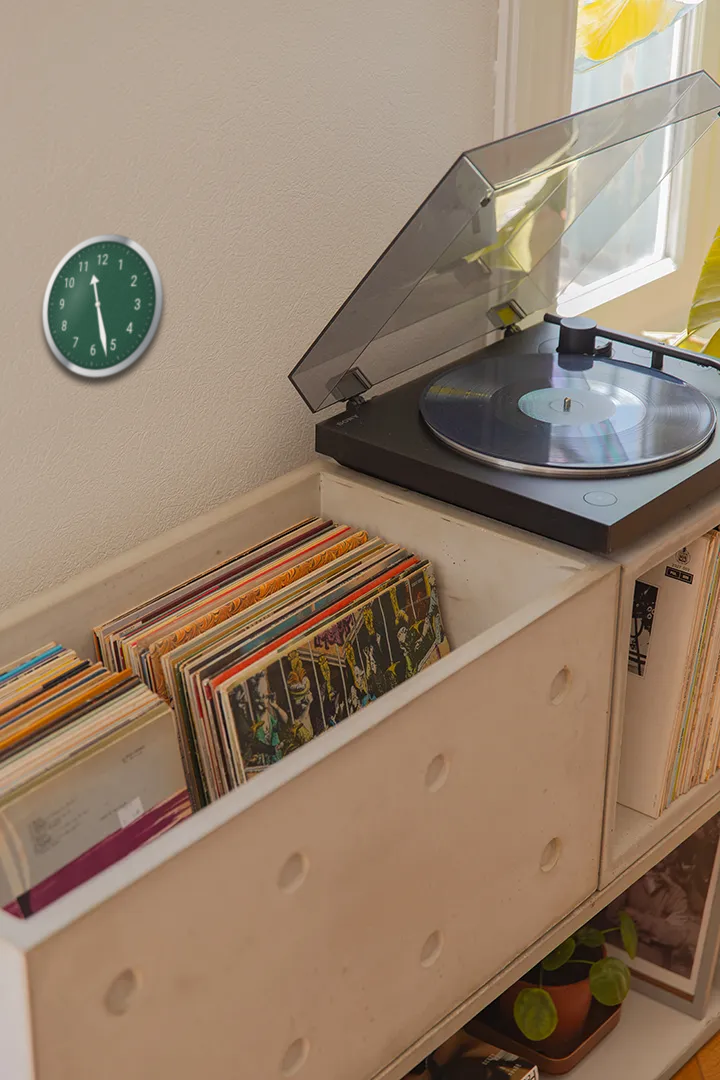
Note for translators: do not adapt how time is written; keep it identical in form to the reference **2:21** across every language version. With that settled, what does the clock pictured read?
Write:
**11:27**
